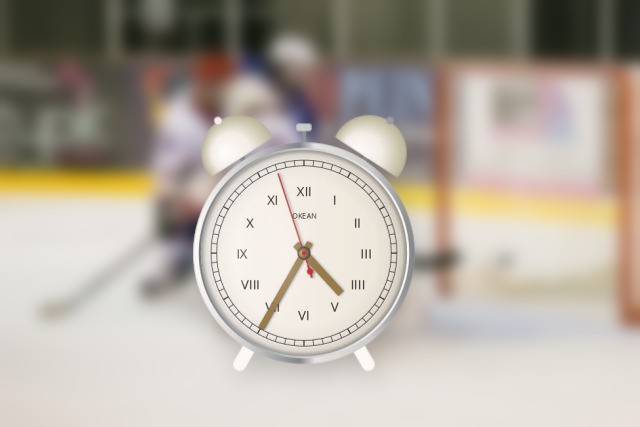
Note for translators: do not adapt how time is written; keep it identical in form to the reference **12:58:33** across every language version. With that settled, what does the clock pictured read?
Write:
**4:34:57**
